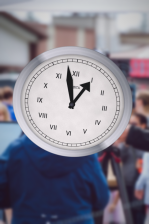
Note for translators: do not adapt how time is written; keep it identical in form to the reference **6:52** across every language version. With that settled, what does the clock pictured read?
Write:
**12:58**
